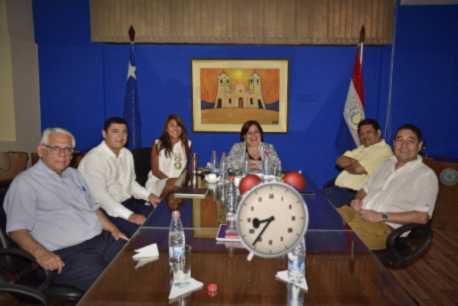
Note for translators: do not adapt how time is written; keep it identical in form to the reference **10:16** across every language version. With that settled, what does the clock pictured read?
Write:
**8:36**
